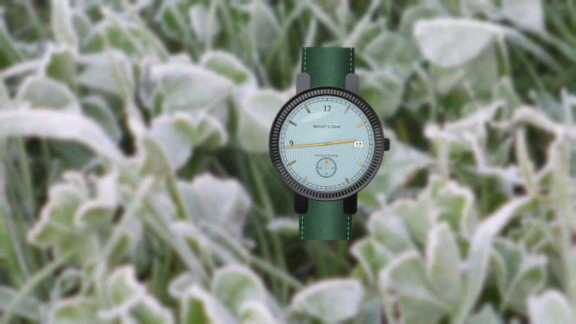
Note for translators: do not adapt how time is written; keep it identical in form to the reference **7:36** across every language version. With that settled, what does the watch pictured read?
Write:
**2:44**
